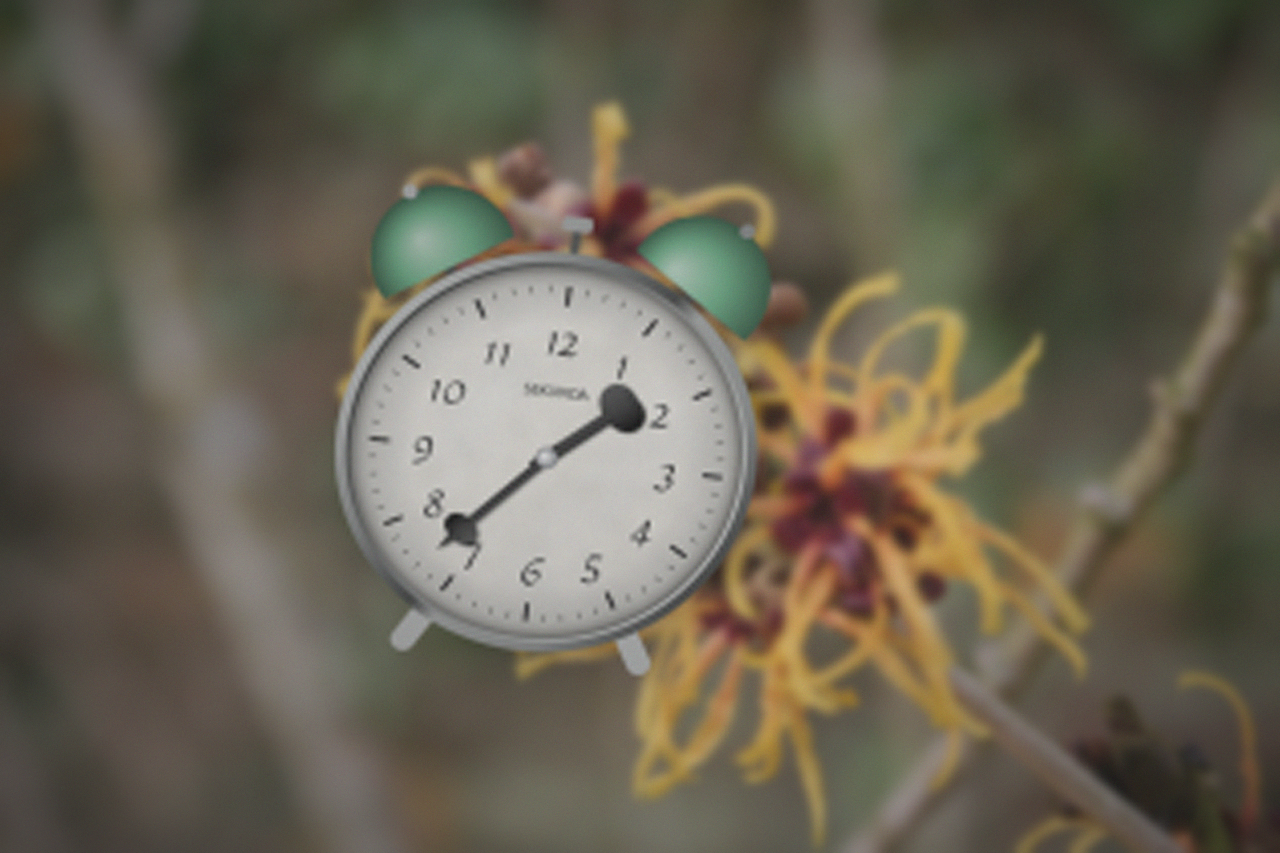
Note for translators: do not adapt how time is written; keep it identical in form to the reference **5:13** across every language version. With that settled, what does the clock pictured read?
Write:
**1:37**
